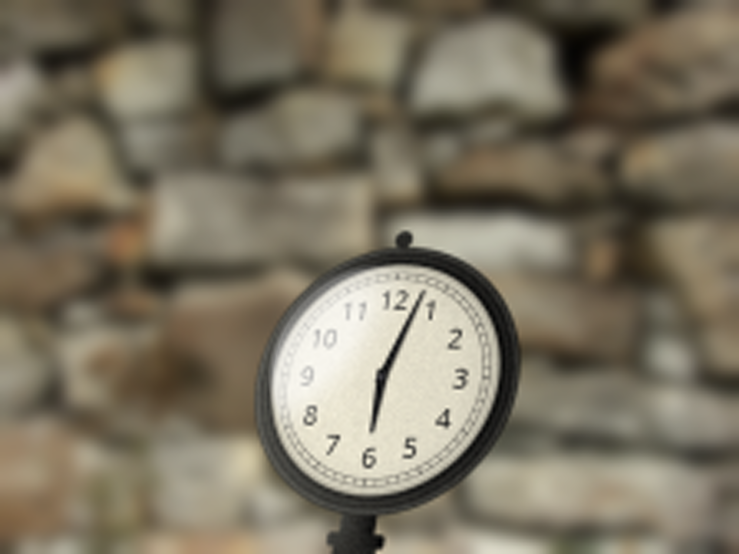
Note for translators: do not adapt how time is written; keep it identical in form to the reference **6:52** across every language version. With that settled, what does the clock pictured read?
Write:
**6:03**
